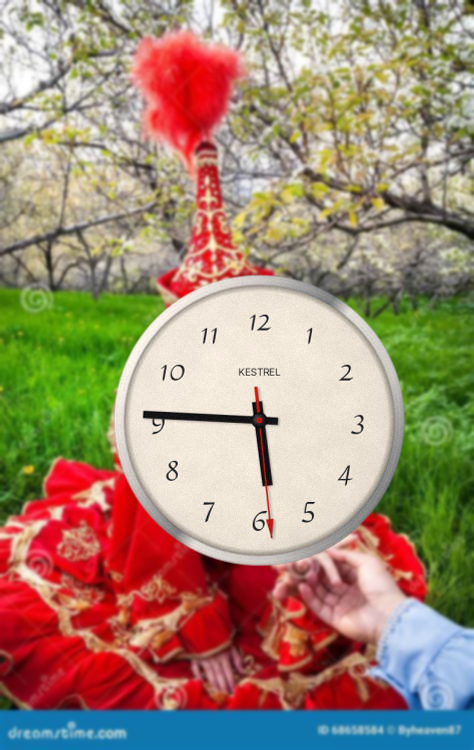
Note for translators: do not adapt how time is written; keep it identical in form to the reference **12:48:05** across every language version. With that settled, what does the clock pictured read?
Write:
**5:45:29**
